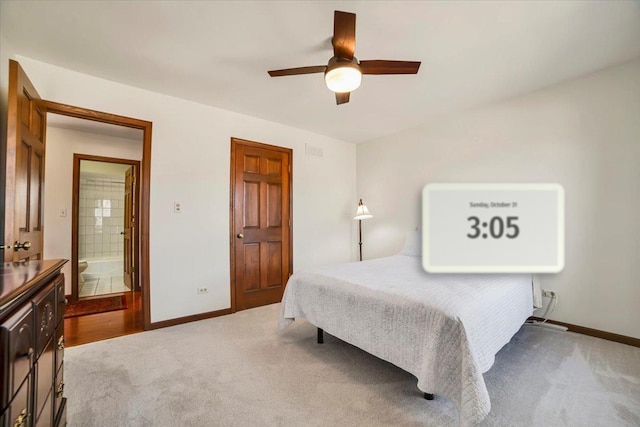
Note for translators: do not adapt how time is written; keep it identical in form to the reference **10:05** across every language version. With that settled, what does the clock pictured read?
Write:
**3:05**
